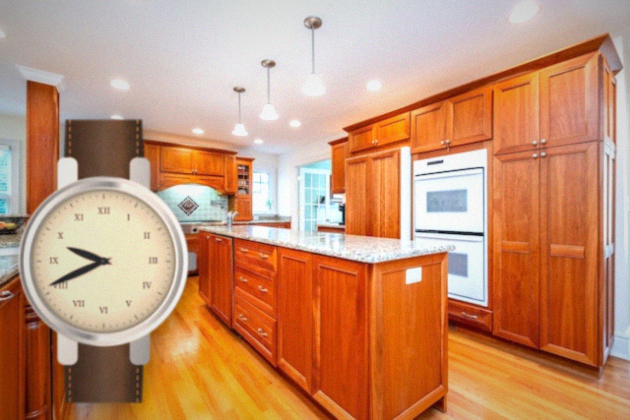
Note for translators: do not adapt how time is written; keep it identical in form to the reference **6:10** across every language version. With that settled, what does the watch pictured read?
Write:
**9:41**
